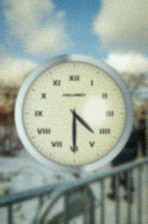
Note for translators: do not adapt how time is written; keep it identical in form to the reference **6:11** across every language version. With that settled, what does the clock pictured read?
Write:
**4:30**
